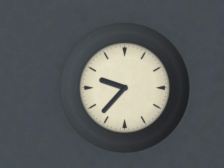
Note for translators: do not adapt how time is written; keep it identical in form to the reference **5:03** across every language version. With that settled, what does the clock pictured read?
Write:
**9:37**
